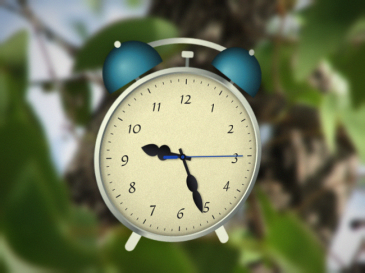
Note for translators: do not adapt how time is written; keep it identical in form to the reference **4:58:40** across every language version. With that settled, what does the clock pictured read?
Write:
**9:26:15**
